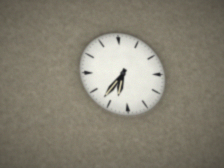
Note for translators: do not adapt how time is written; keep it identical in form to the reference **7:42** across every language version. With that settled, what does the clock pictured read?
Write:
**6:37**
